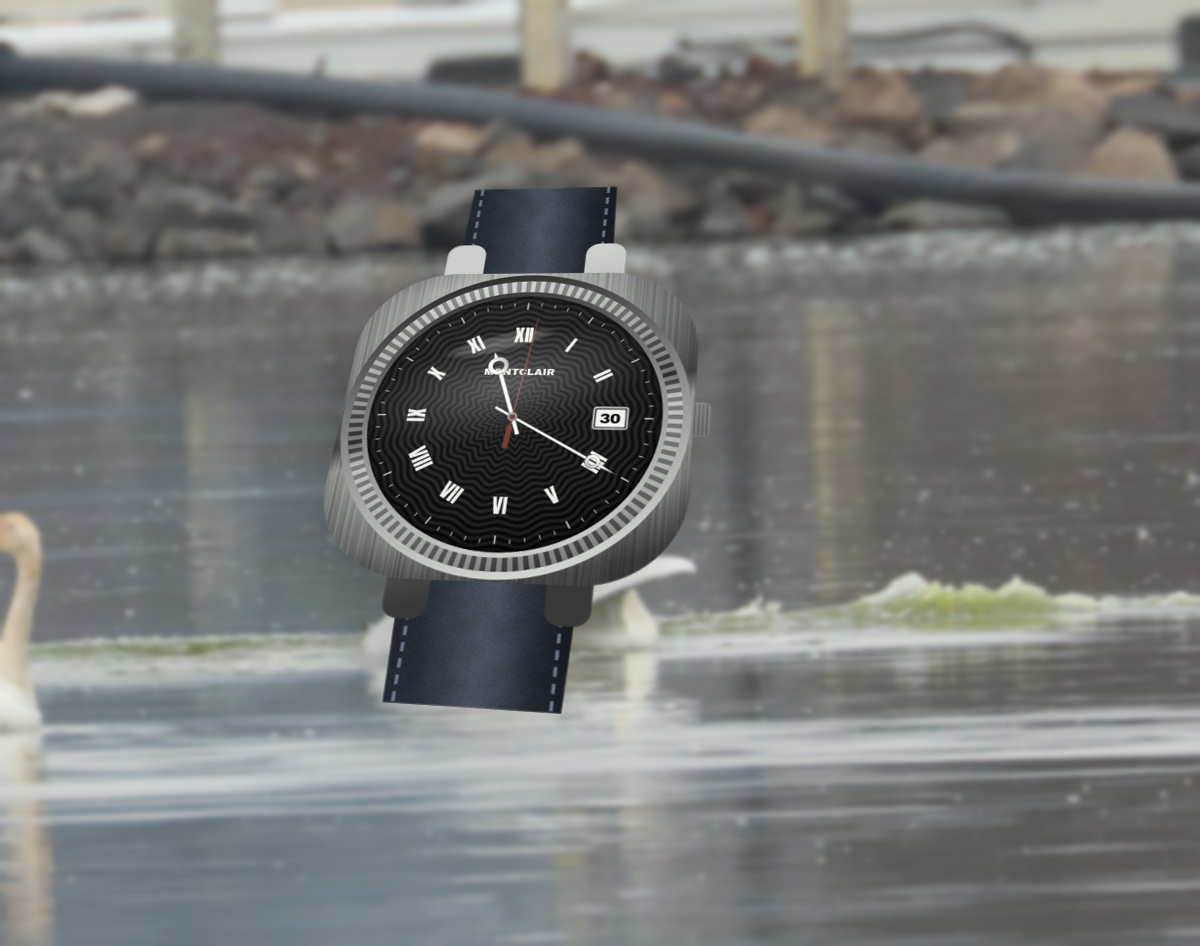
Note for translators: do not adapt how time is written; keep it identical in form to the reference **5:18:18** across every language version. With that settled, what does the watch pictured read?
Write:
**11:20:01**
